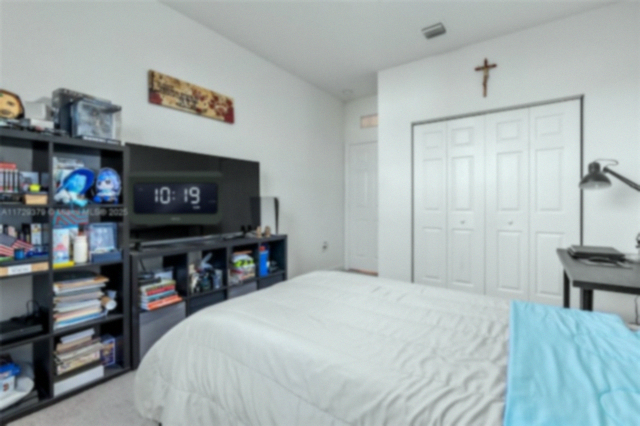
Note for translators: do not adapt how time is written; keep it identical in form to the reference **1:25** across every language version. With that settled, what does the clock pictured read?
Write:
**10:19**
